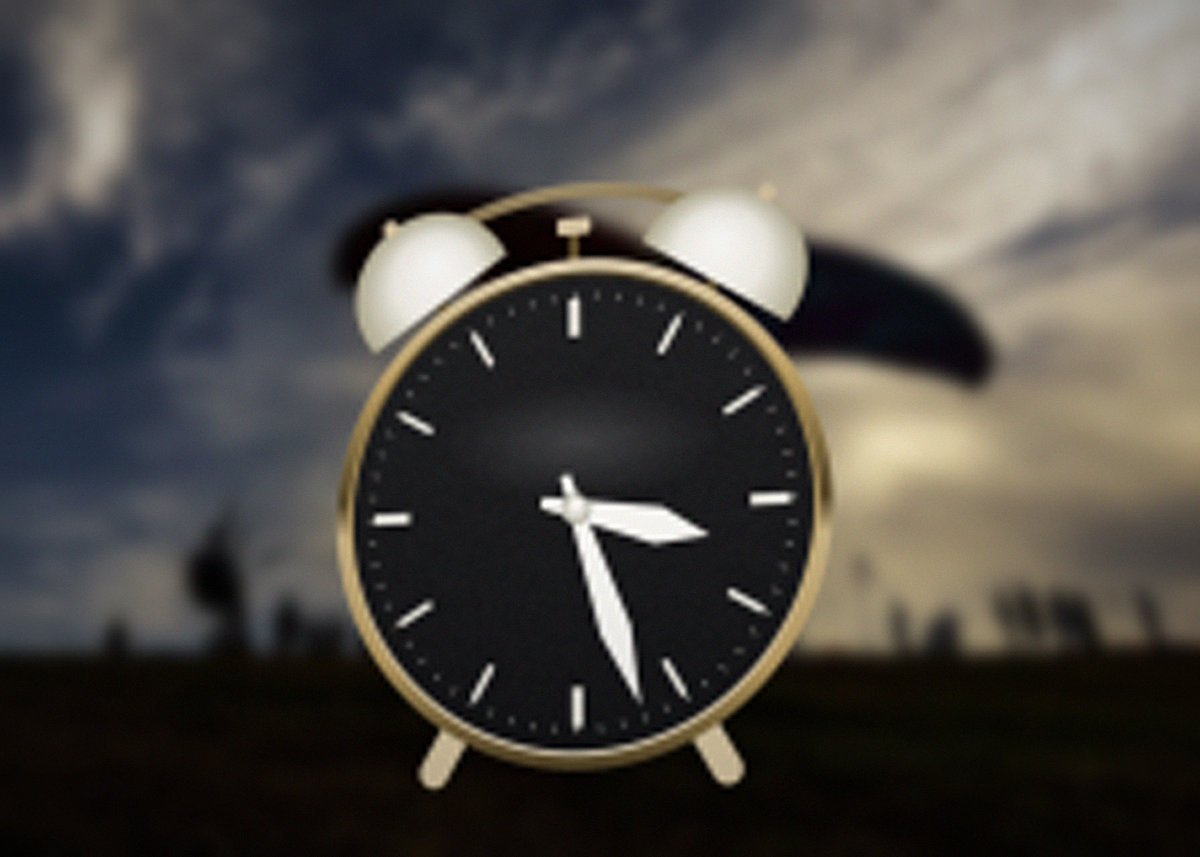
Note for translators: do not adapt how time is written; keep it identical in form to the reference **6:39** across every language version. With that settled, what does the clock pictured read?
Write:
**3:27**
